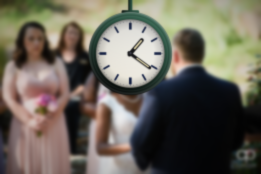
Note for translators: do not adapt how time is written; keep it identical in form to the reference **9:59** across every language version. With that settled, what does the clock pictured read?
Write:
**1:21**
